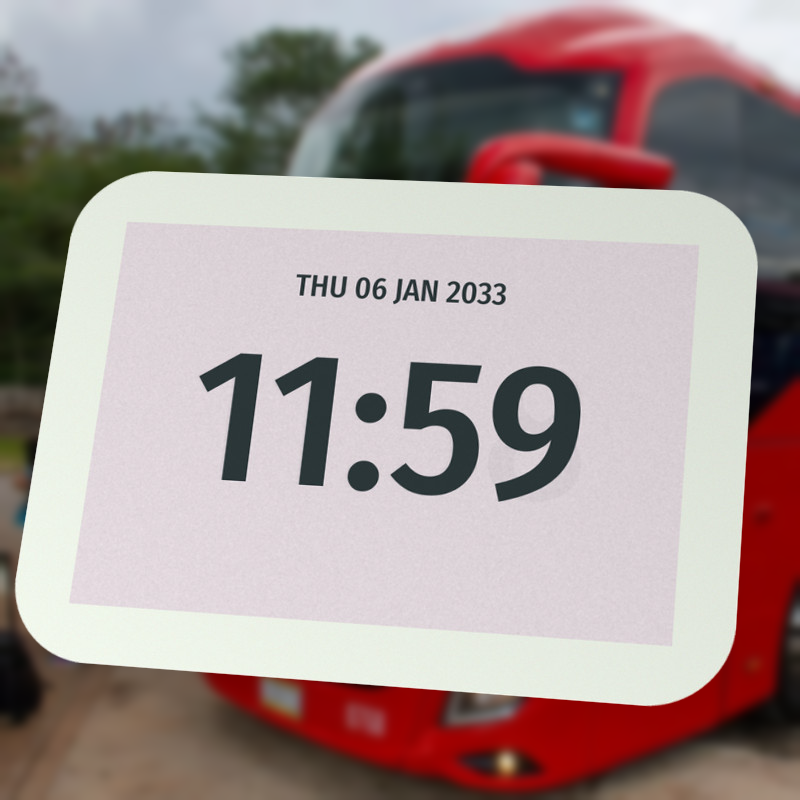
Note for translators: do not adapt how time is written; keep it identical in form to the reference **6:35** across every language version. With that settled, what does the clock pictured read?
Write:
**11:59**
